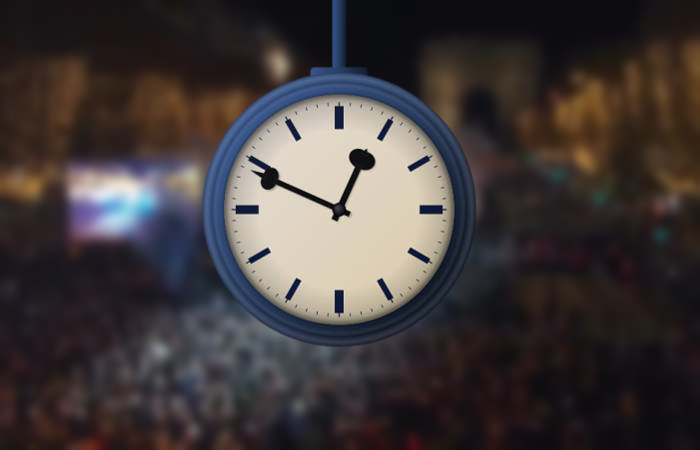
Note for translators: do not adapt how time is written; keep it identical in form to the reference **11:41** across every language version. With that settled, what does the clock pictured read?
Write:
**12:49**
